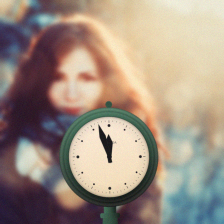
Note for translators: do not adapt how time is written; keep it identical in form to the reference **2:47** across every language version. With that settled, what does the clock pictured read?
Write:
**11:57**
